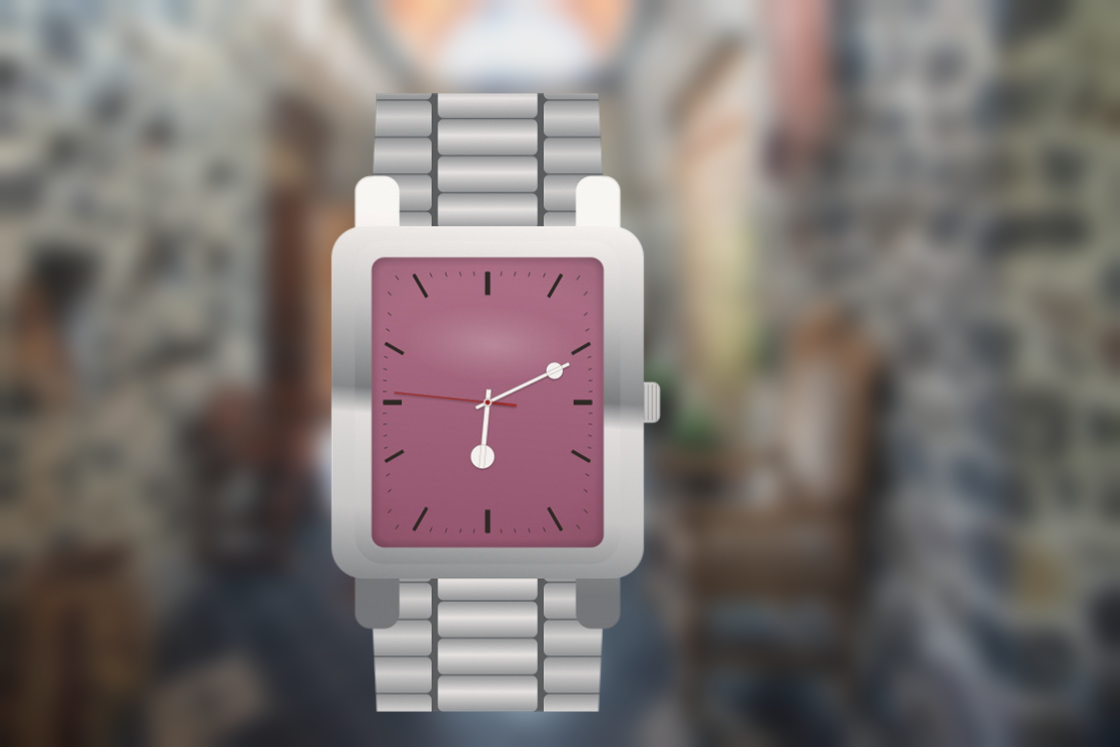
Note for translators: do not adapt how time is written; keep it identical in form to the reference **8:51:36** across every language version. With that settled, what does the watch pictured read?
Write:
**6:10:46**
